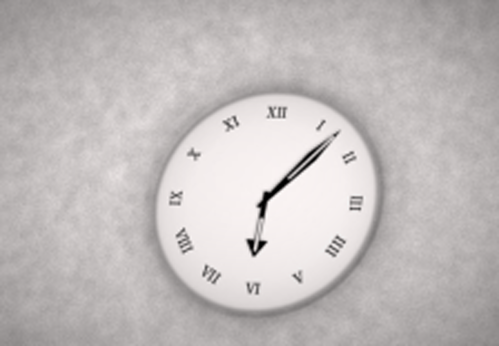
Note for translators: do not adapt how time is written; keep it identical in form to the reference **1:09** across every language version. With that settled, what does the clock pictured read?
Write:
**6:07**
